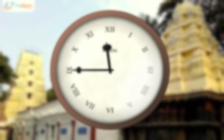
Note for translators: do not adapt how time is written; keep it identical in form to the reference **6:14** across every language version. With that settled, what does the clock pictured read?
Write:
**11:45**
